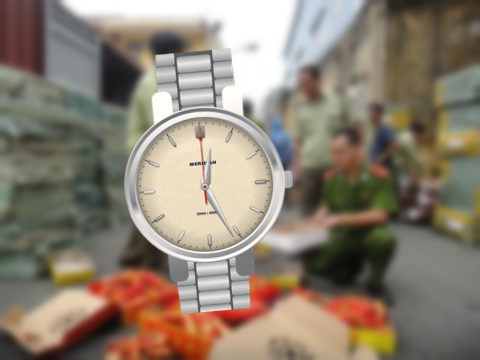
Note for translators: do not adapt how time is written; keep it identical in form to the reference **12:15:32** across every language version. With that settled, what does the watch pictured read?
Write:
**12:26:00**
